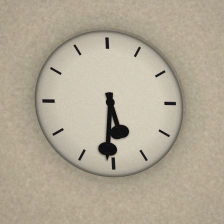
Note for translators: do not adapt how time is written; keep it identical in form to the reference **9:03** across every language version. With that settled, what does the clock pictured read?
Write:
**5:31**
